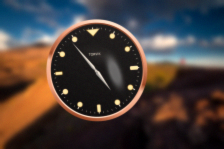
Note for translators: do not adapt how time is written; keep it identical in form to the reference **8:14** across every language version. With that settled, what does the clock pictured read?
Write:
**4:54**
